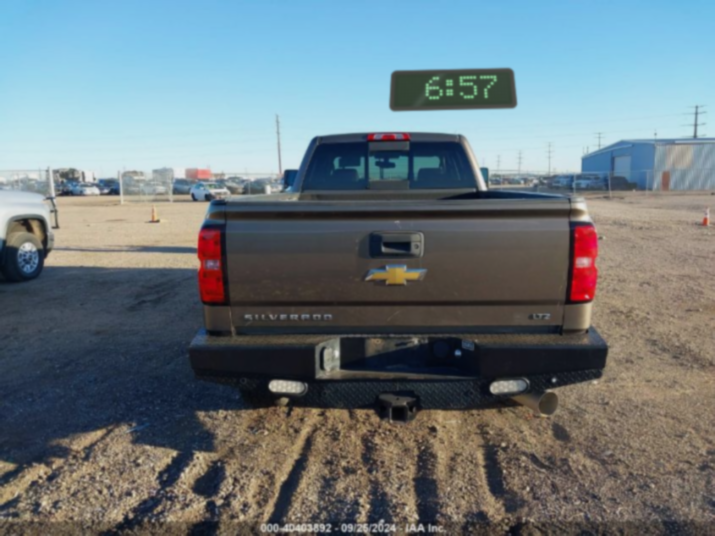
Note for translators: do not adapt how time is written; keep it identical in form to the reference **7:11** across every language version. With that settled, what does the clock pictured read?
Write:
**6:57**
